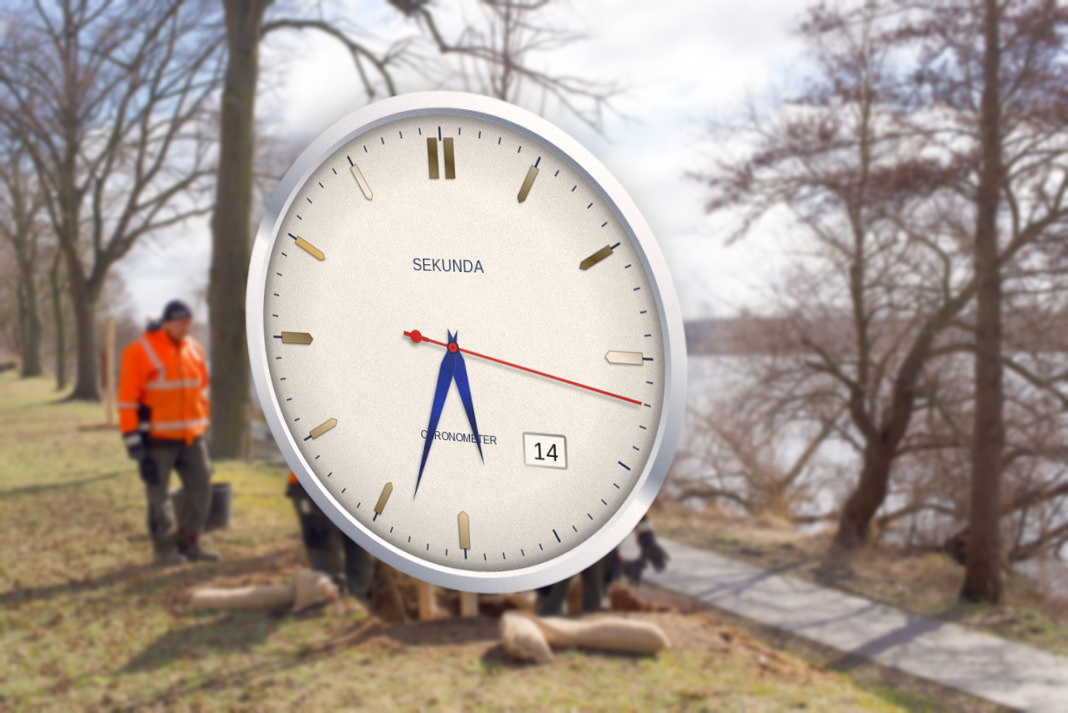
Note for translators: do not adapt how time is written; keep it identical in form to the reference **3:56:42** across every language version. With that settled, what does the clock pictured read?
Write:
**5:33:17**
